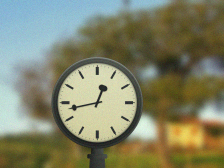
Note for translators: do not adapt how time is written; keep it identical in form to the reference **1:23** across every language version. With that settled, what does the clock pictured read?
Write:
**12:43**
